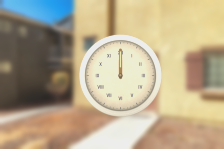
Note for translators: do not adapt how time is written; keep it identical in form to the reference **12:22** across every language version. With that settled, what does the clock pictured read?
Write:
**12:00**
